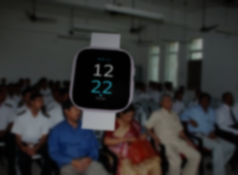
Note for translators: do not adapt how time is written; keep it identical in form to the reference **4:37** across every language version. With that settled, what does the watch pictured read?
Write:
**12:22**
